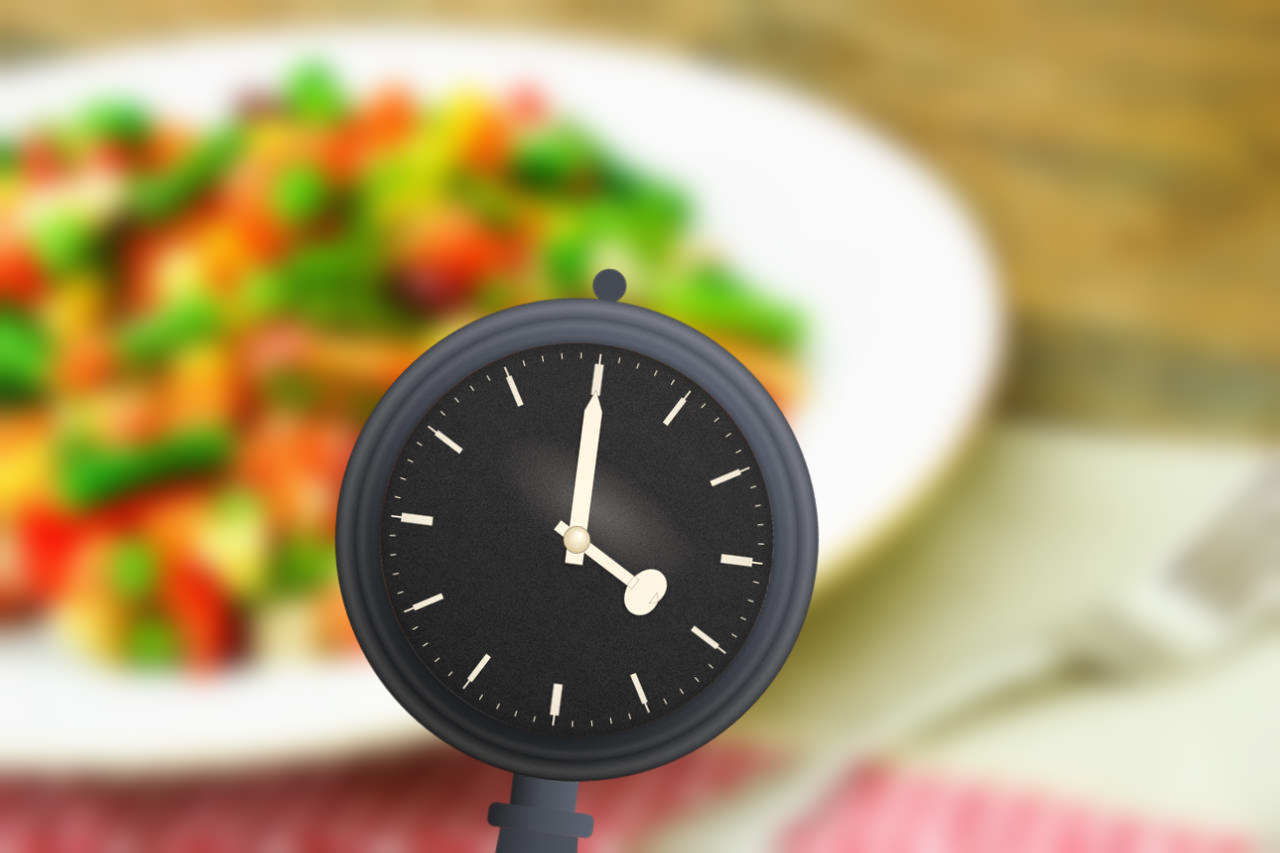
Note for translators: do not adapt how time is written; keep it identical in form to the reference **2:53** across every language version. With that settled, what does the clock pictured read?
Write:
**4:00**
